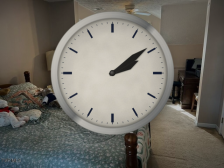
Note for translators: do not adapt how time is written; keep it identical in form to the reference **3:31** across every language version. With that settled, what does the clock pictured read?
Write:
**2:09**
